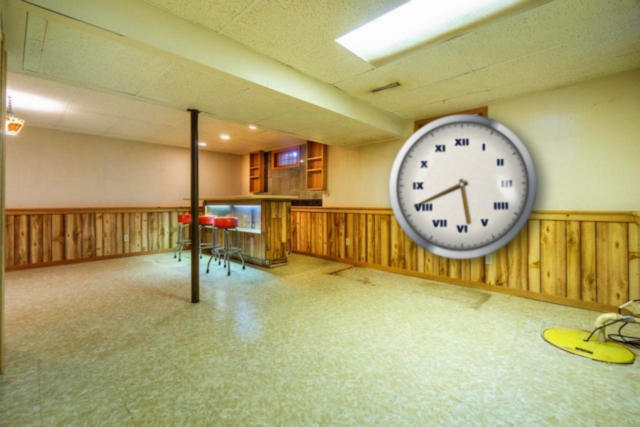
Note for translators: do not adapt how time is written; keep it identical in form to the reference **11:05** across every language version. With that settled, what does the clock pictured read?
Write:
**5:41**
